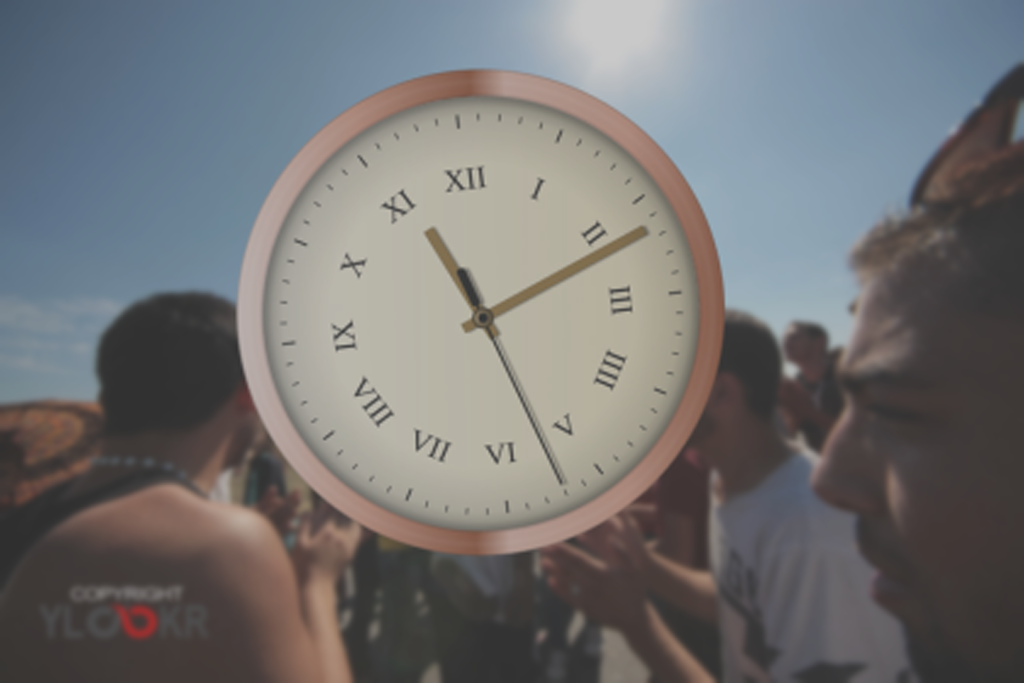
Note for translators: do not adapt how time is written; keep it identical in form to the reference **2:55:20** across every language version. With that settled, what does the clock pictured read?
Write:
**11:11:27**
